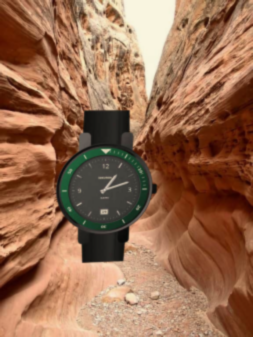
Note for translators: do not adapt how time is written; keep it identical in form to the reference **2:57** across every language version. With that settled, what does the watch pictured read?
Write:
**1:12**
